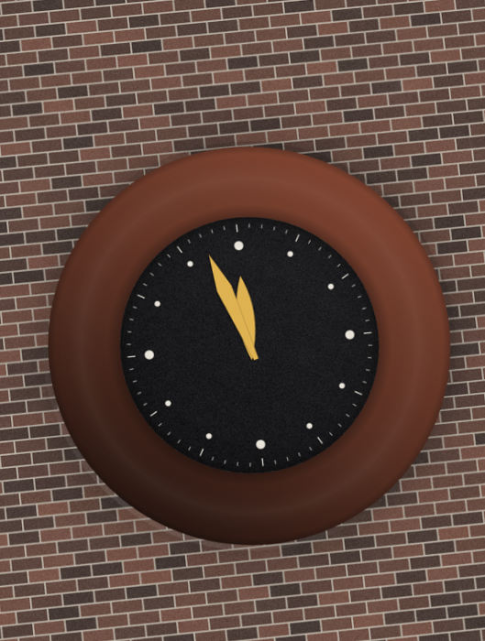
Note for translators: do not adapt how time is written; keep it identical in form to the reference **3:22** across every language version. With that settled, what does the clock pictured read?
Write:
**11:57**
